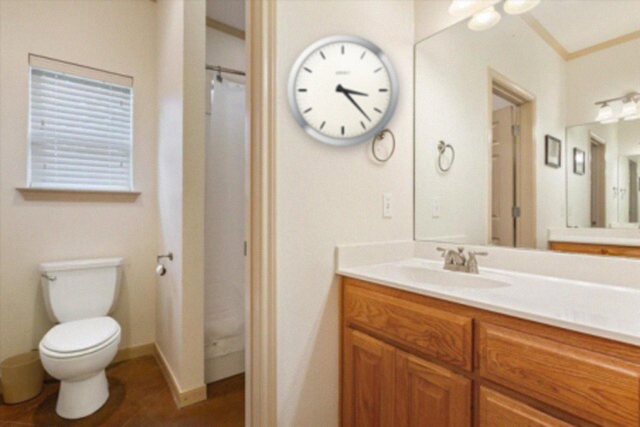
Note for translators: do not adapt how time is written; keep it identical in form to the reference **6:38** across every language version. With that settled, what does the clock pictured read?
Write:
**3:23**
